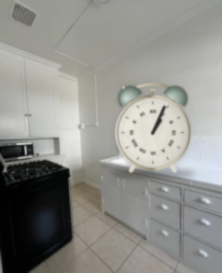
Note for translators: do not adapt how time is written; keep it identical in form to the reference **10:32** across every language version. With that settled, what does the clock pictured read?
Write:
**1:04**
